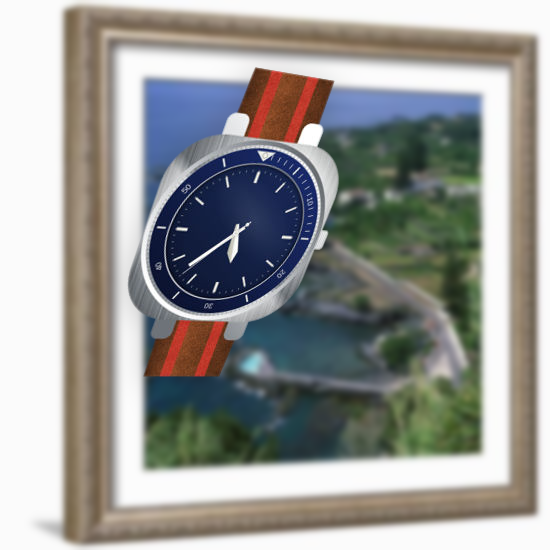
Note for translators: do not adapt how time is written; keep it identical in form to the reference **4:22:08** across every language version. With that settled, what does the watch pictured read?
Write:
**5:37:37**
